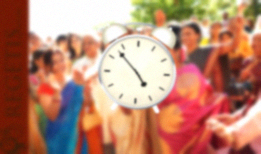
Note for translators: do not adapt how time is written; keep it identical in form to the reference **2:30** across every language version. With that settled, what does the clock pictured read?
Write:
**4:53**
